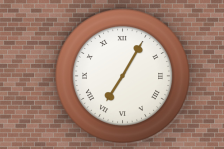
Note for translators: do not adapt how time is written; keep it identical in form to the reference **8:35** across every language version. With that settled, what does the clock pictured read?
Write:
**7:05**
